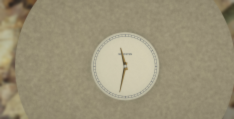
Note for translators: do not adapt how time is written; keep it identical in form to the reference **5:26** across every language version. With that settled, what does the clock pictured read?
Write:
**11:32**
